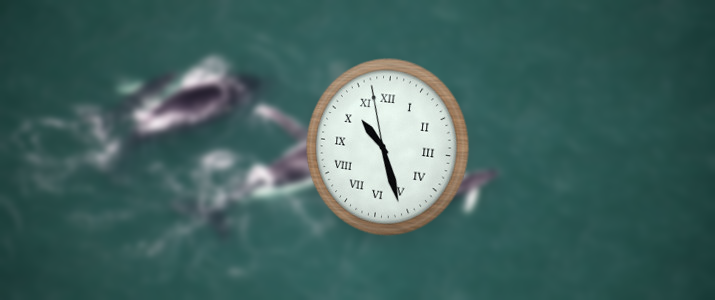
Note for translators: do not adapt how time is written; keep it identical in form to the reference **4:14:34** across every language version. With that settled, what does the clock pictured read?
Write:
**10:25:57**
